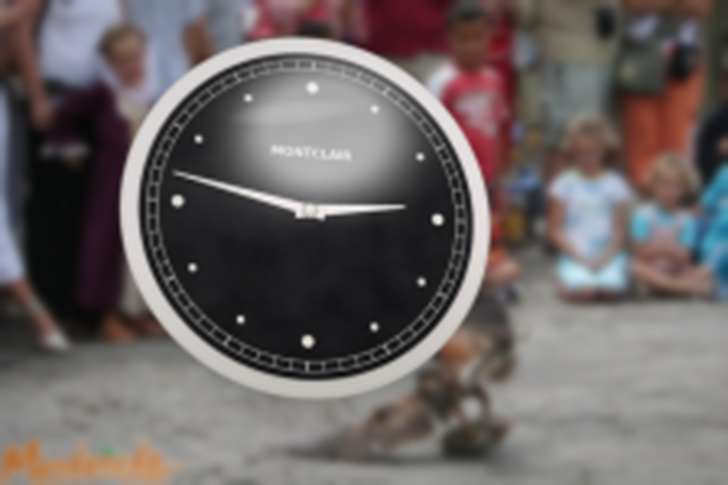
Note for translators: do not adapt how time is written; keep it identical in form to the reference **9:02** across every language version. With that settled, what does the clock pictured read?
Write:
**2:47**
